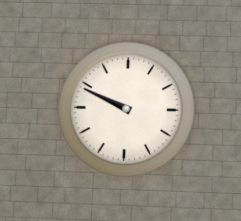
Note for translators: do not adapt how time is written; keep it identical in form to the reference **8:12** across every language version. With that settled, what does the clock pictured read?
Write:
**9:49**
